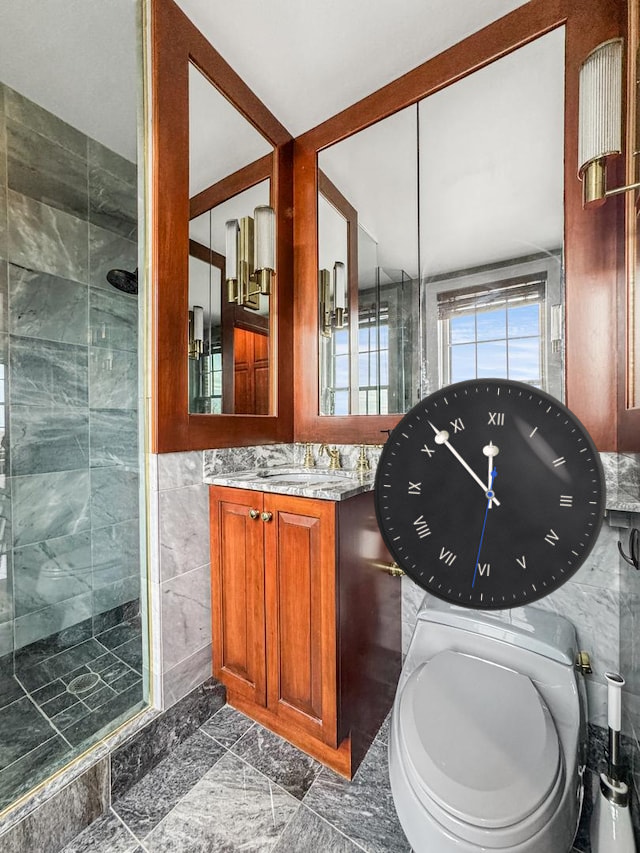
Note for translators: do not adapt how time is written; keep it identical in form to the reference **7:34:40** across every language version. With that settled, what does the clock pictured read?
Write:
**11:52:31**
